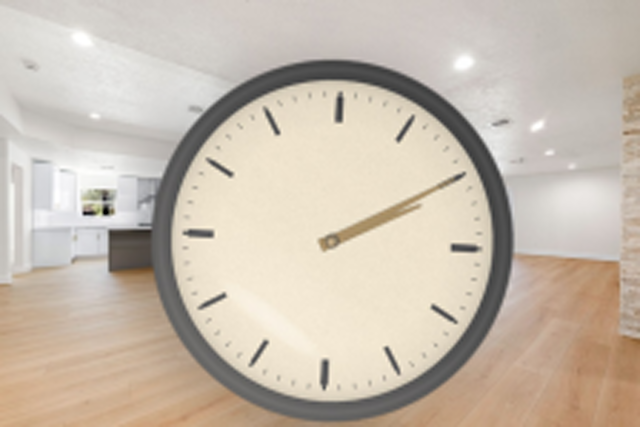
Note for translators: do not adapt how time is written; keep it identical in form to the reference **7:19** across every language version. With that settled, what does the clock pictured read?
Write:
**2:10**
